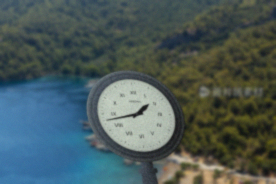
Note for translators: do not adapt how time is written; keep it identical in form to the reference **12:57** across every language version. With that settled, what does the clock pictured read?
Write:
**1:43**
